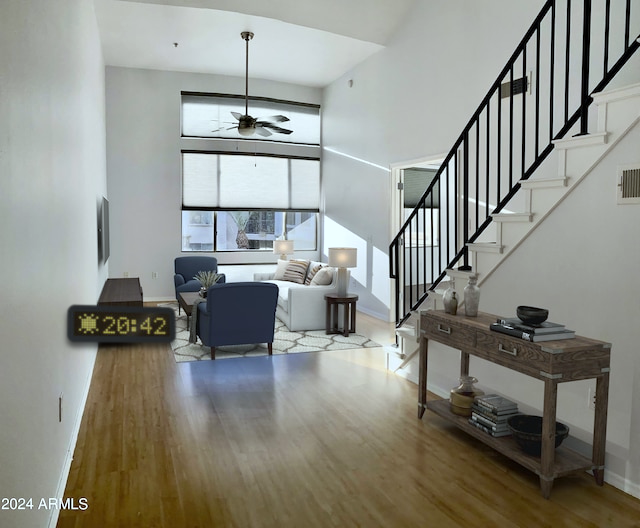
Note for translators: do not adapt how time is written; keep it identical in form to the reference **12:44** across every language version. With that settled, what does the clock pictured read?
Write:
**20:42**
